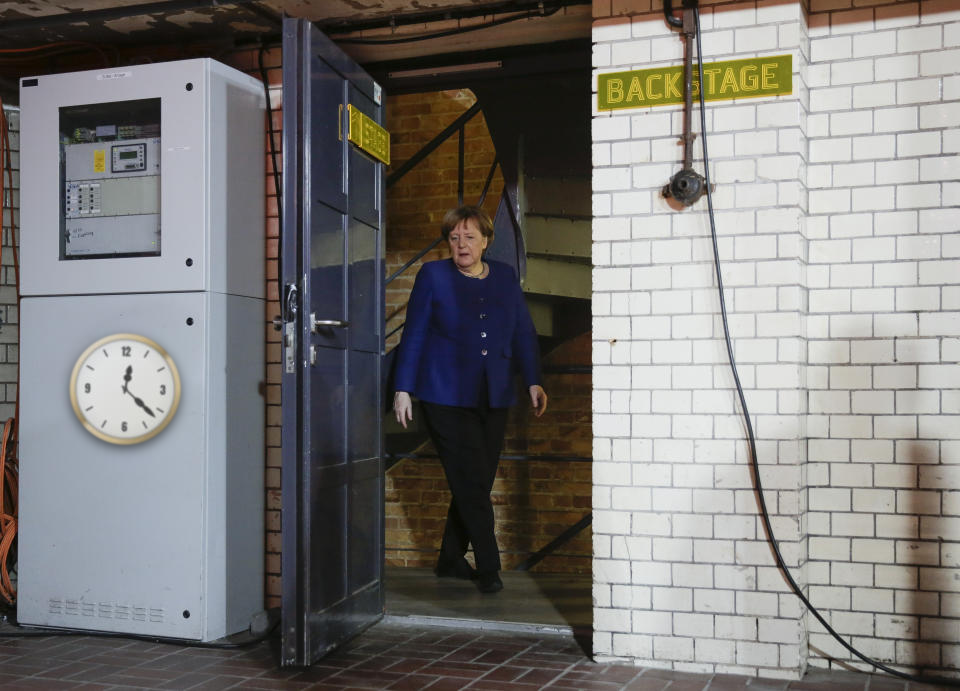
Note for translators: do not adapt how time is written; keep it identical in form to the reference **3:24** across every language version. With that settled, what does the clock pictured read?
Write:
**12:22**
